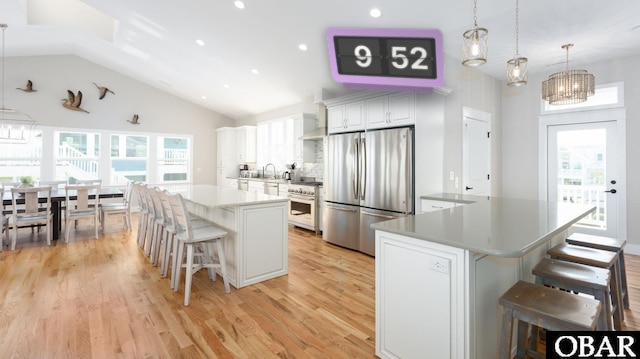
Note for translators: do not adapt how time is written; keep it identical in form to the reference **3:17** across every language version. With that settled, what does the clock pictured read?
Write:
**9:52**
